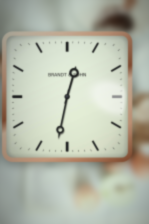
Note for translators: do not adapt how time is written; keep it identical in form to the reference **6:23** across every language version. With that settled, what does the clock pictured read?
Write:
**12:32**
